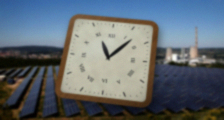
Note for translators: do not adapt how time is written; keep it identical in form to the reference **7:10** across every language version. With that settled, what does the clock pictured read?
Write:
**11:07**
